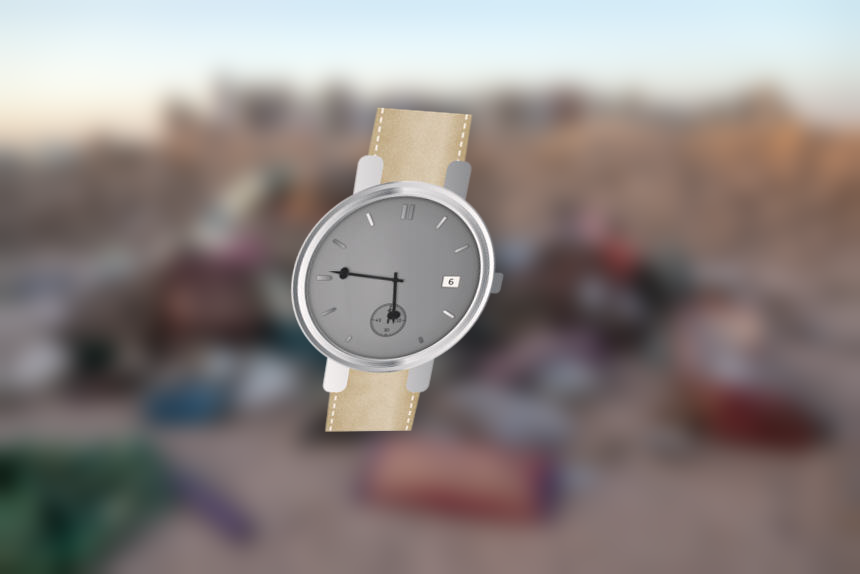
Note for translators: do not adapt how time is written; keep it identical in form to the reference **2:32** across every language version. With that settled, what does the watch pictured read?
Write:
**5:46**
